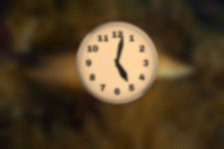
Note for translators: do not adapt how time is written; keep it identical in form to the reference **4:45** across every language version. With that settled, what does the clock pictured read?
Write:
**5:02**
